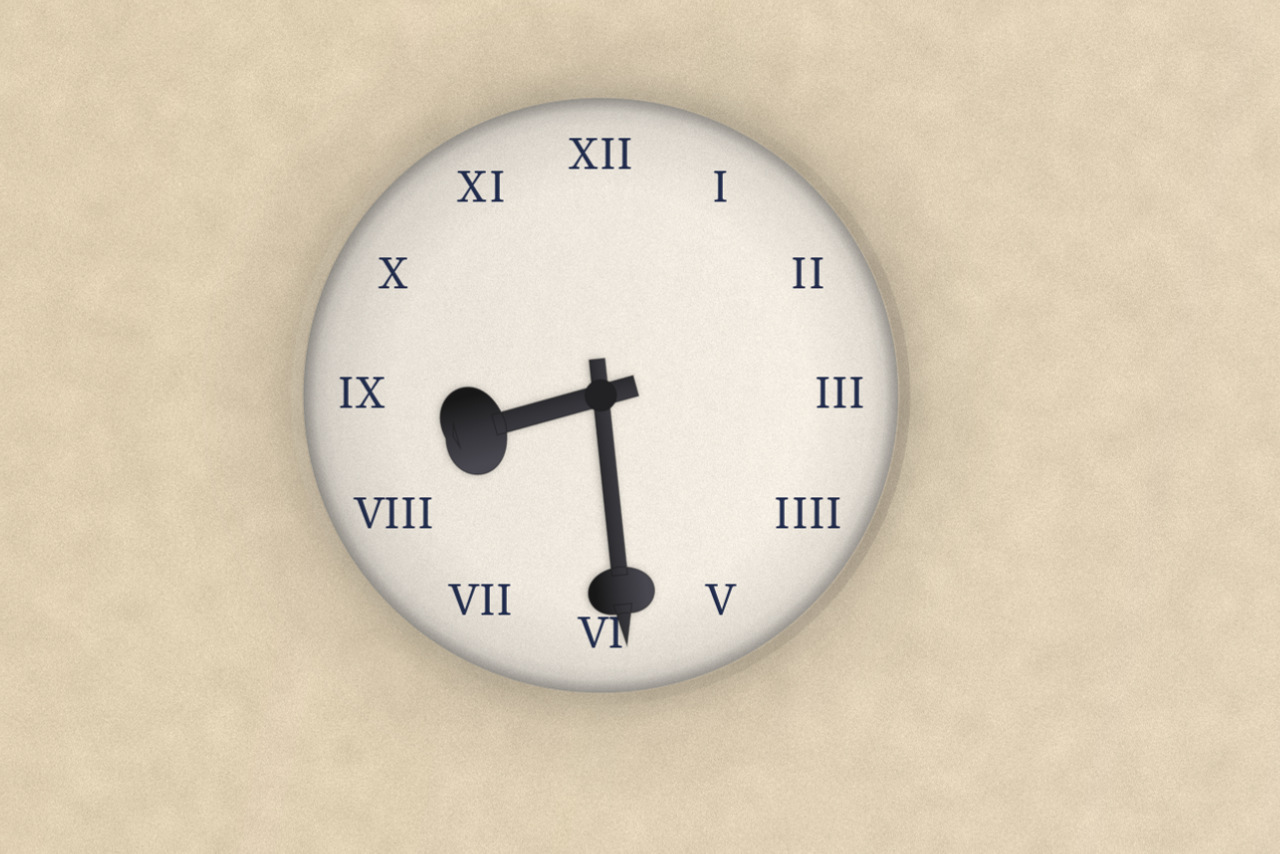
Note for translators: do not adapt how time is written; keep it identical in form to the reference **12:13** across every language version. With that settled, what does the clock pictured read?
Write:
**8:29**
